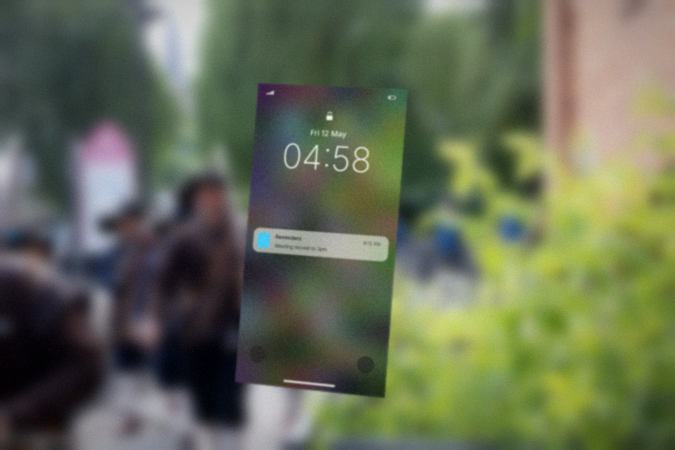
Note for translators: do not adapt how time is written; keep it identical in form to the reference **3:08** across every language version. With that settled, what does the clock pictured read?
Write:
**4:58**
